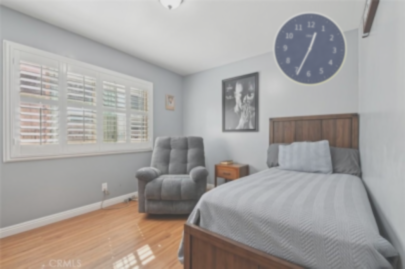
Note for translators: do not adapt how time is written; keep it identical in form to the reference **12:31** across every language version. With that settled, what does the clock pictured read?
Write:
**12:34**
